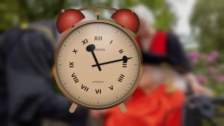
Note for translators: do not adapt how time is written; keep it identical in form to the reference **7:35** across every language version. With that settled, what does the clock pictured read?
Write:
**11:13**
